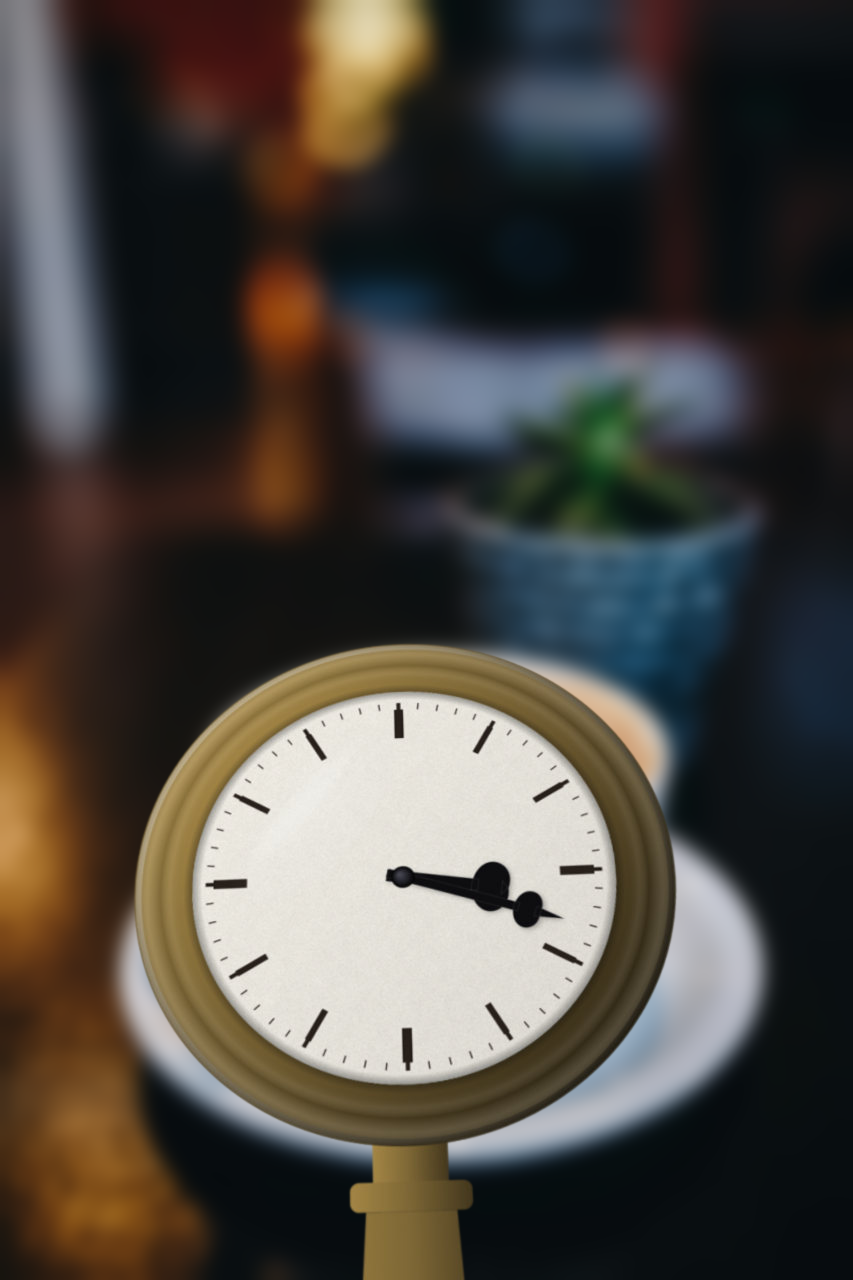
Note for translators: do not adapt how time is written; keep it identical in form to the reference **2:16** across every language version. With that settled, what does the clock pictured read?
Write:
**3:18**
